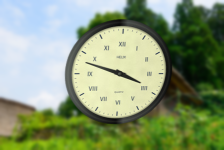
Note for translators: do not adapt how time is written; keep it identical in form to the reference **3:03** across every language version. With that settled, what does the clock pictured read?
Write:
**3:48**
